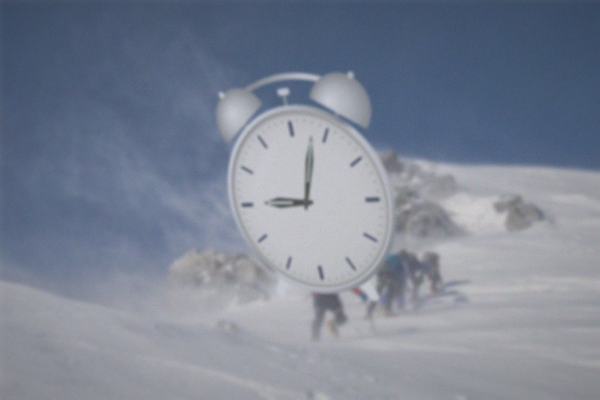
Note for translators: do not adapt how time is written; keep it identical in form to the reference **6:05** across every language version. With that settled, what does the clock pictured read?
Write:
**9:03**
